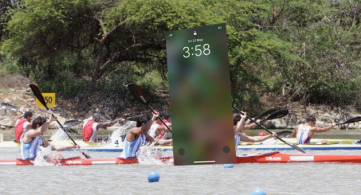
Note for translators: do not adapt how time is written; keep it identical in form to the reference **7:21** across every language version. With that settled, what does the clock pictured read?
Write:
**3:58**
